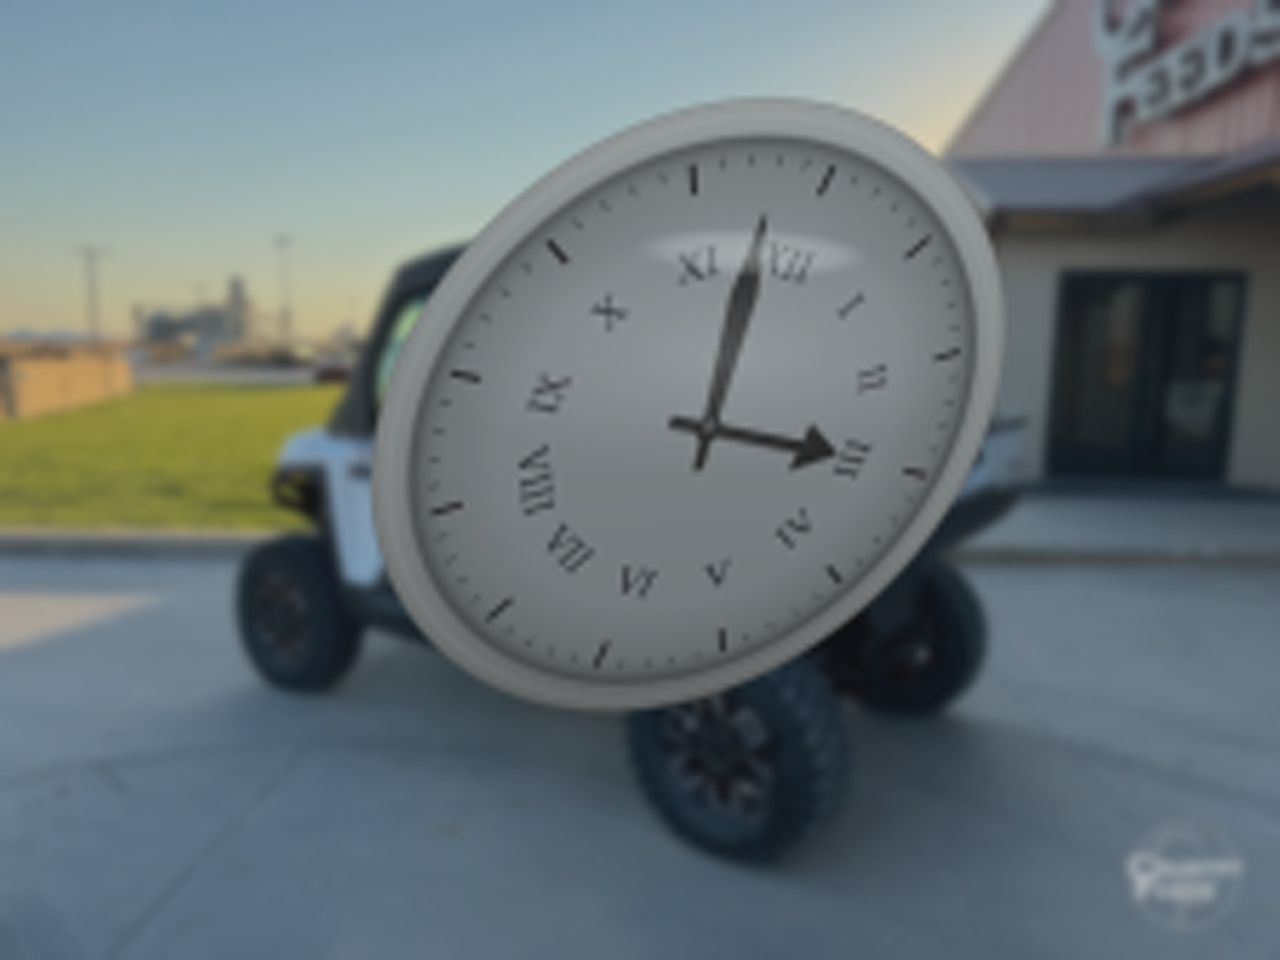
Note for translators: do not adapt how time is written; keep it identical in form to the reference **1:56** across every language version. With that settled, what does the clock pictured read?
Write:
**2:58**
